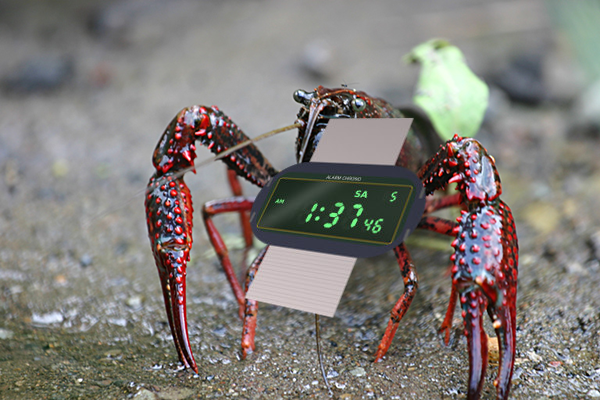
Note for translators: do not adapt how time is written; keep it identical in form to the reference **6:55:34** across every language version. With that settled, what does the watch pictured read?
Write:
**1:37:46**
